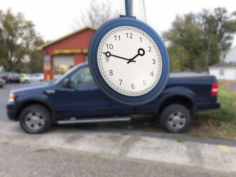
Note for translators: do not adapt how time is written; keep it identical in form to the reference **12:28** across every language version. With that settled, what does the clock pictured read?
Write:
**1:47**
